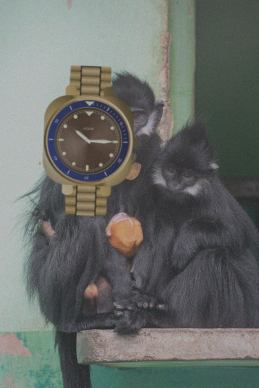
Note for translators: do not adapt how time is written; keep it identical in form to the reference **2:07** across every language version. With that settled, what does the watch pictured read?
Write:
**10:15**
